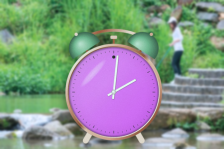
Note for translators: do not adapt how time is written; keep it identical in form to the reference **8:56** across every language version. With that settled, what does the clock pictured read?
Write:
**2:01**
